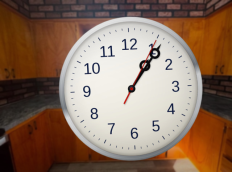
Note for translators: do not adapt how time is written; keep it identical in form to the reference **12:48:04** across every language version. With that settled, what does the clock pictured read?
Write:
**1:06:05**
